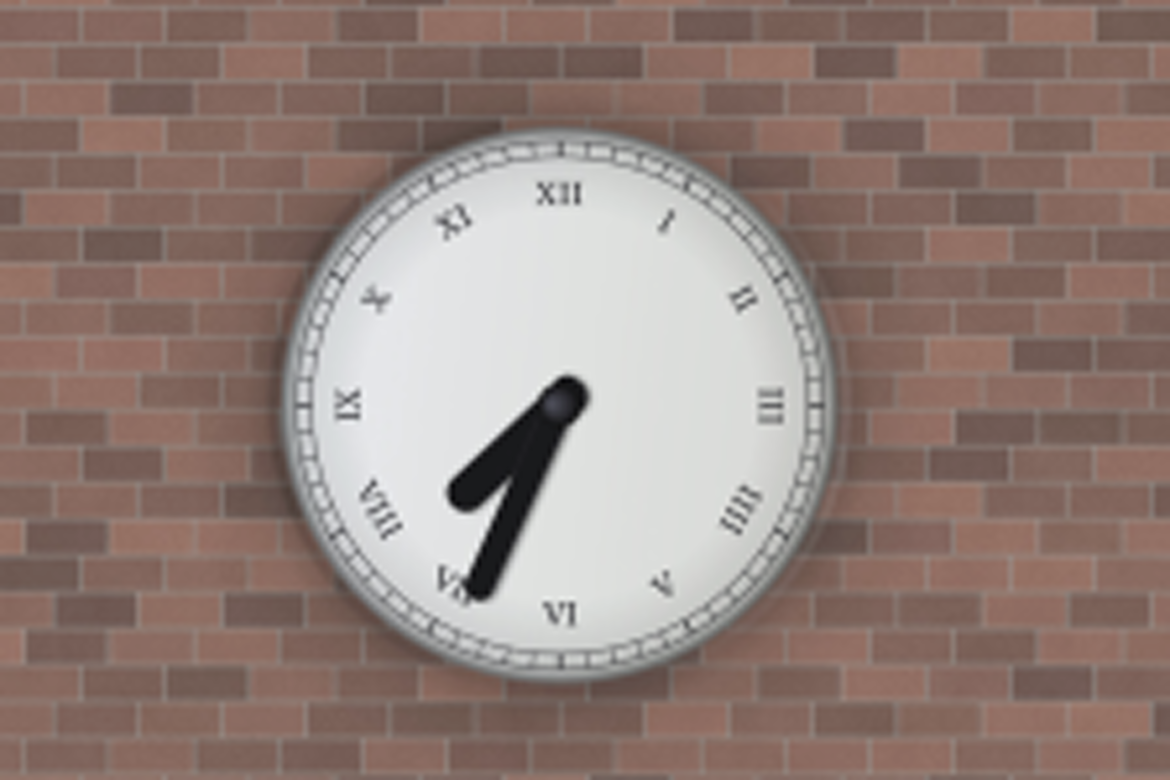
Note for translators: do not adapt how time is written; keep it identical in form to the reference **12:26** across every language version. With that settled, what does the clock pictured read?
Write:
**7:34**
